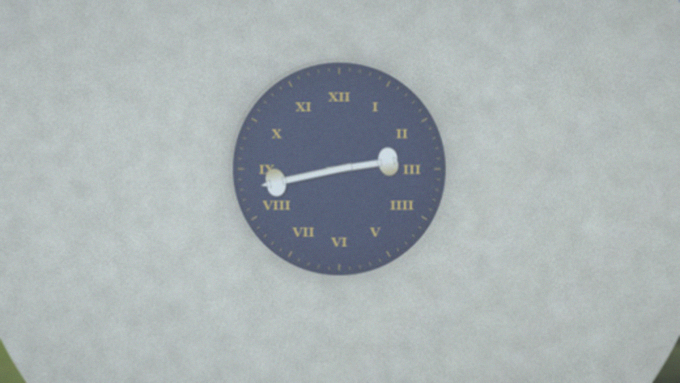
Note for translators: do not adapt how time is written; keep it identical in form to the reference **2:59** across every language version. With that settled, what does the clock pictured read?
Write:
**2:43**
